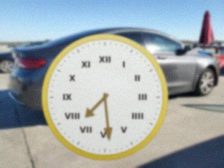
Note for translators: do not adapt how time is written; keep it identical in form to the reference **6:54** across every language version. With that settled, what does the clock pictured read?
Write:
**7:29**
